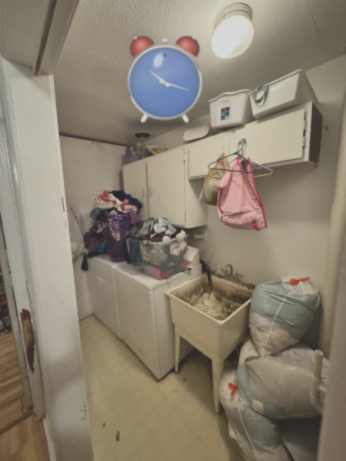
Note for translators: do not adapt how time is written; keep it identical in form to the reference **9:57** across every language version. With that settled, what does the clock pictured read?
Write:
**10:18**
